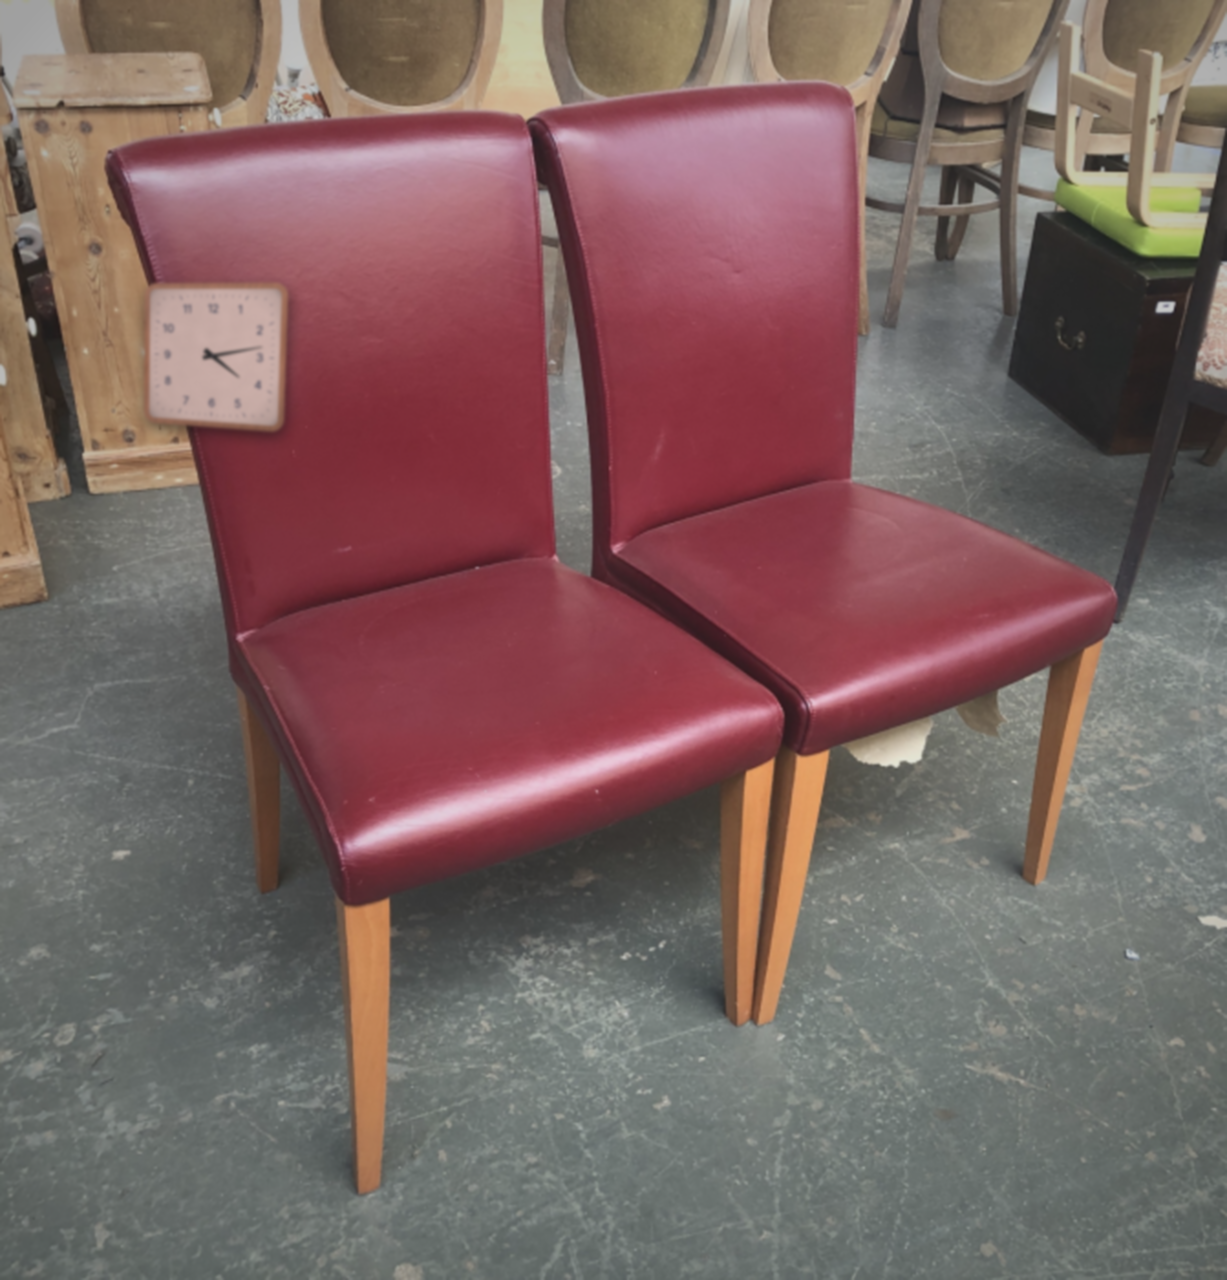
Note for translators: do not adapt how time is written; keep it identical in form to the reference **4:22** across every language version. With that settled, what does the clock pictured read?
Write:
**4:13**
